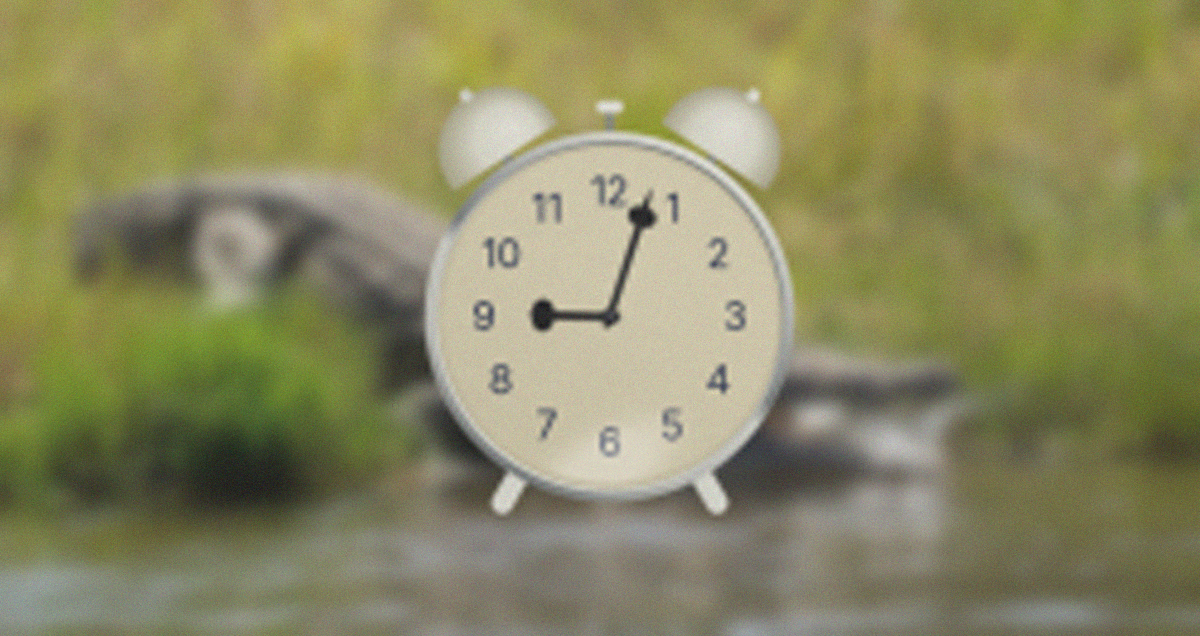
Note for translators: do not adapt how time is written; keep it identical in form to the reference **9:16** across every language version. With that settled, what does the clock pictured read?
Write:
**9:03**
